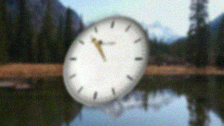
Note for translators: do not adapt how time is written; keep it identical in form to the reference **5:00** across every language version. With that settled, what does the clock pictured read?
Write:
**10:53**
